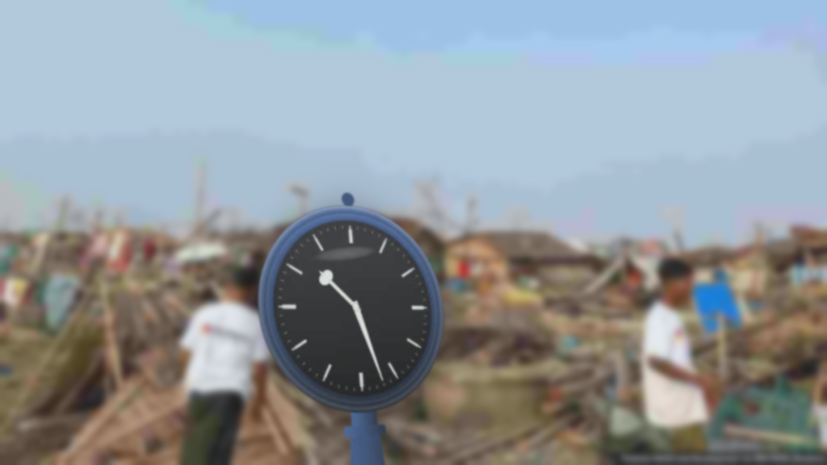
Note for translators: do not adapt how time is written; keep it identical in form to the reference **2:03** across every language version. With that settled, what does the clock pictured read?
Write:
**10:27**
